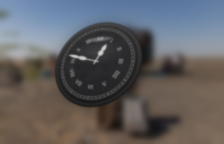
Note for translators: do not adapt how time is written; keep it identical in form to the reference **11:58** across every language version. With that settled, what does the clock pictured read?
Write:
**12:47**
